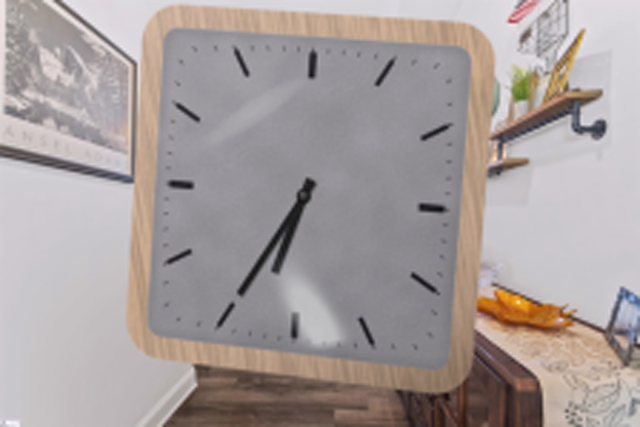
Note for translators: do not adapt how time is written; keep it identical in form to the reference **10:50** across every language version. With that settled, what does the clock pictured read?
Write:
**6:35**
